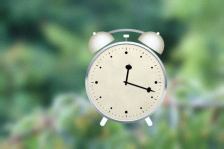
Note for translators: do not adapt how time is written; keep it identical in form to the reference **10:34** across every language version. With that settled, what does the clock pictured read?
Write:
**12:18**
